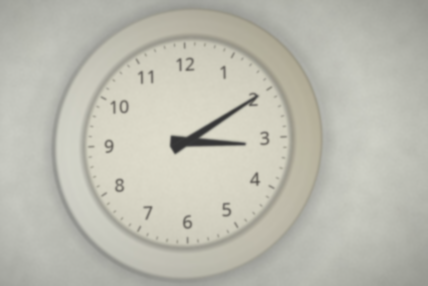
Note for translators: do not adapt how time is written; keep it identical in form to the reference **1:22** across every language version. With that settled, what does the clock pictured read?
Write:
**3:10**
